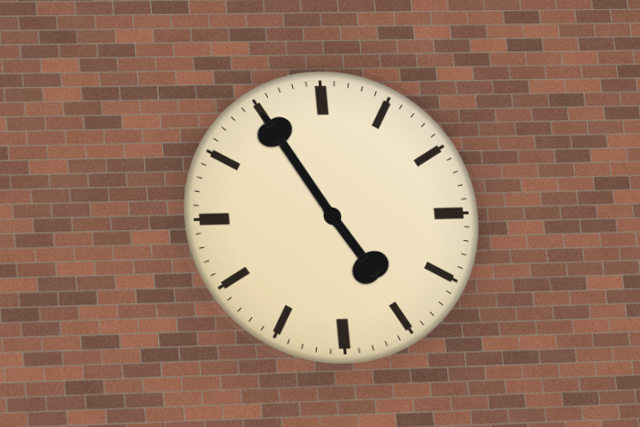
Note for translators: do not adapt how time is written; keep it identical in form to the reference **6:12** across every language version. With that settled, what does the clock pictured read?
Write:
**4:55**
